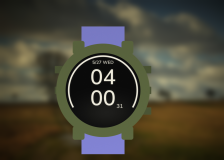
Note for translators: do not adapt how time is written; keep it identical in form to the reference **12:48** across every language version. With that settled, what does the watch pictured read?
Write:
**4:00**
